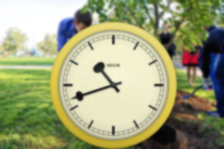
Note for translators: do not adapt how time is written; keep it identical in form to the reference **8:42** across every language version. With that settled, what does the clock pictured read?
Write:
**10:42**
